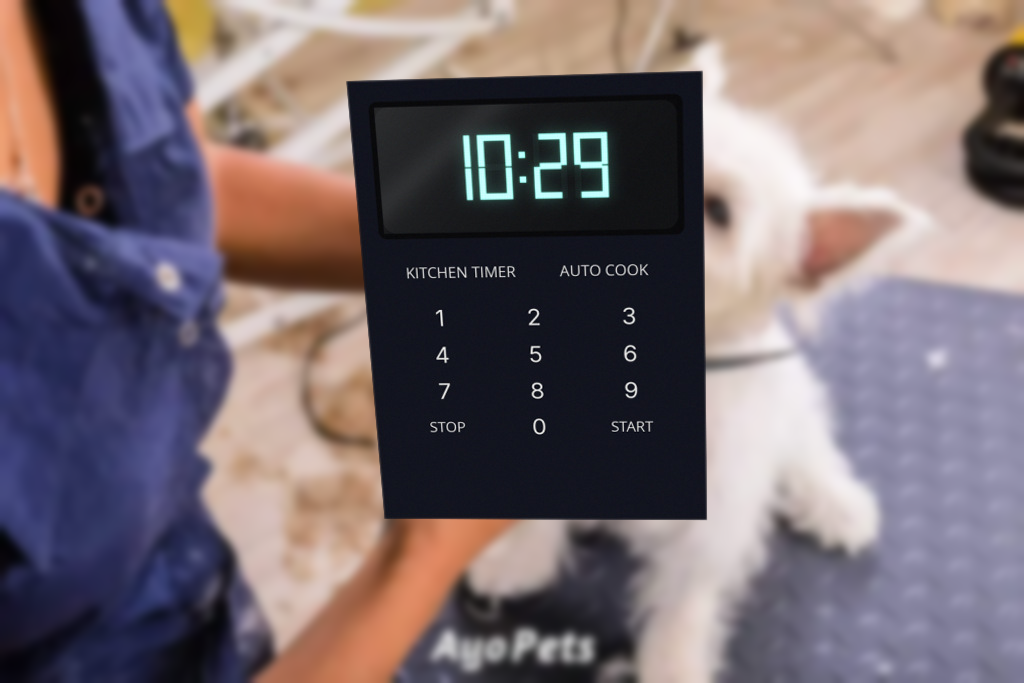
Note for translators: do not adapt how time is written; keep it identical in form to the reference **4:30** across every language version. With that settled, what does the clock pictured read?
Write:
**10:29**
